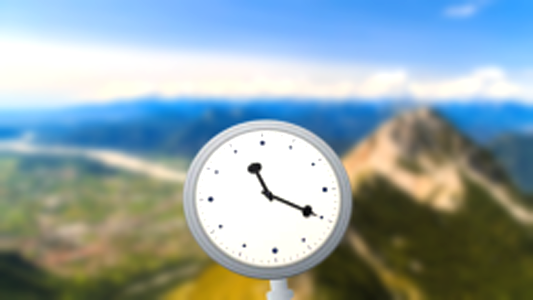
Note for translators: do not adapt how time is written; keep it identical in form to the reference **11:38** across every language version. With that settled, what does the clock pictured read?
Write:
**11:20**
